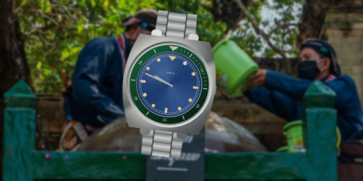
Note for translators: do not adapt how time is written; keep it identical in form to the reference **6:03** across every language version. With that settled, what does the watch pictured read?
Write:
**9:48**
